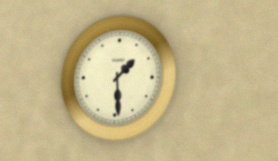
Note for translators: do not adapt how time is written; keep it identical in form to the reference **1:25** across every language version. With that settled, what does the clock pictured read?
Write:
**1:29**
